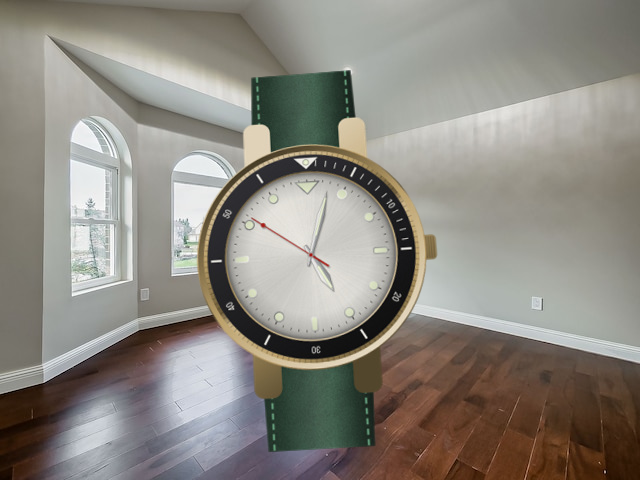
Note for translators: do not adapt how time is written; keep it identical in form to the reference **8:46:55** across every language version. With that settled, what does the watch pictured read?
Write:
**5:02:51**
